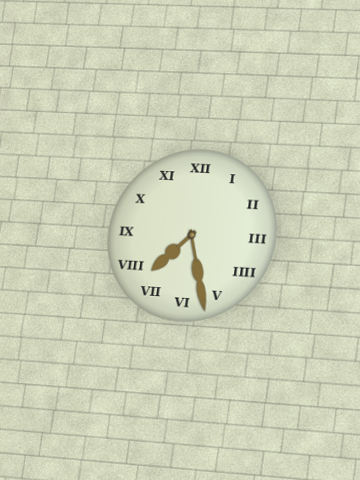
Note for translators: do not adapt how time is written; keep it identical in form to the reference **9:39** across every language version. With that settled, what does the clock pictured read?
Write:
**7:27**
